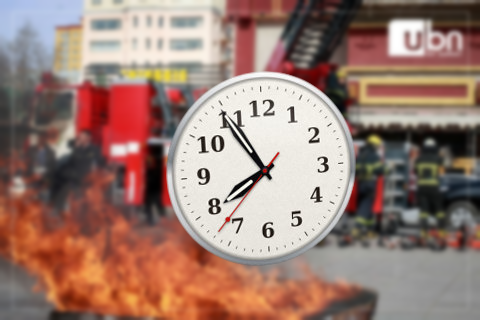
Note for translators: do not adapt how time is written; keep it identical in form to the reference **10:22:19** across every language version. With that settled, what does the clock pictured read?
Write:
**7:54:37**
